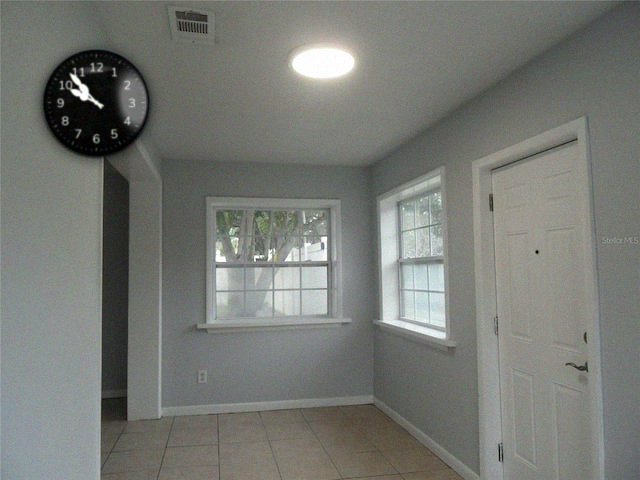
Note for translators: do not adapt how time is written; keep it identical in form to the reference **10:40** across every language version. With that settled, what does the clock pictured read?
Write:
**9:53**
